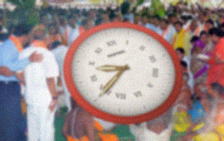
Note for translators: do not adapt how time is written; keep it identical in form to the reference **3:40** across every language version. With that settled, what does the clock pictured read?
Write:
**9:40**
